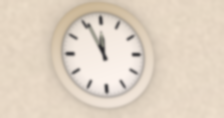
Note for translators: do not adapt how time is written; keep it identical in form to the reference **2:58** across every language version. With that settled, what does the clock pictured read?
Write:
**11:56**
